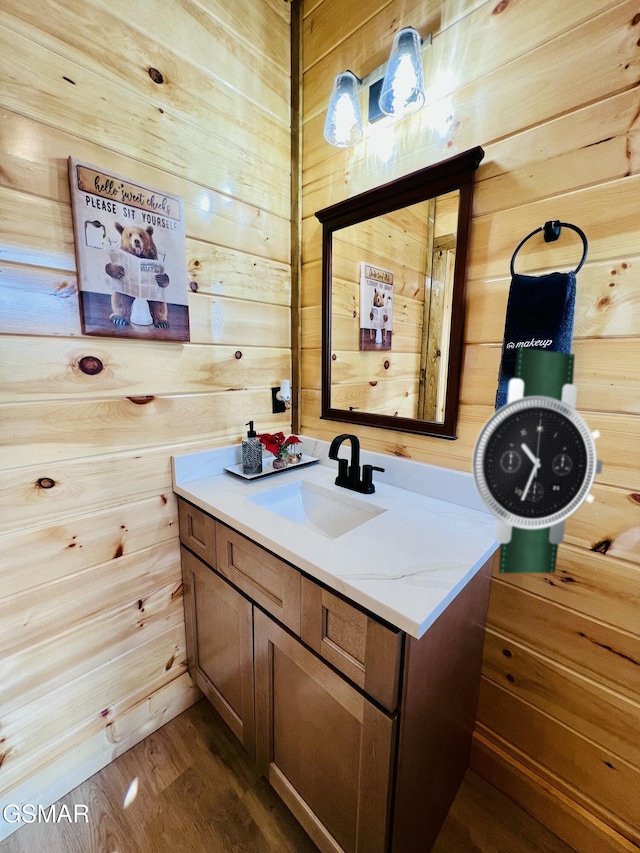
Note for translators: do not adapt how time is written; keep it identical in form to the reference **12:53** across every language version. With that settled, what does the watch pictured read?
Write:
**10:33**
